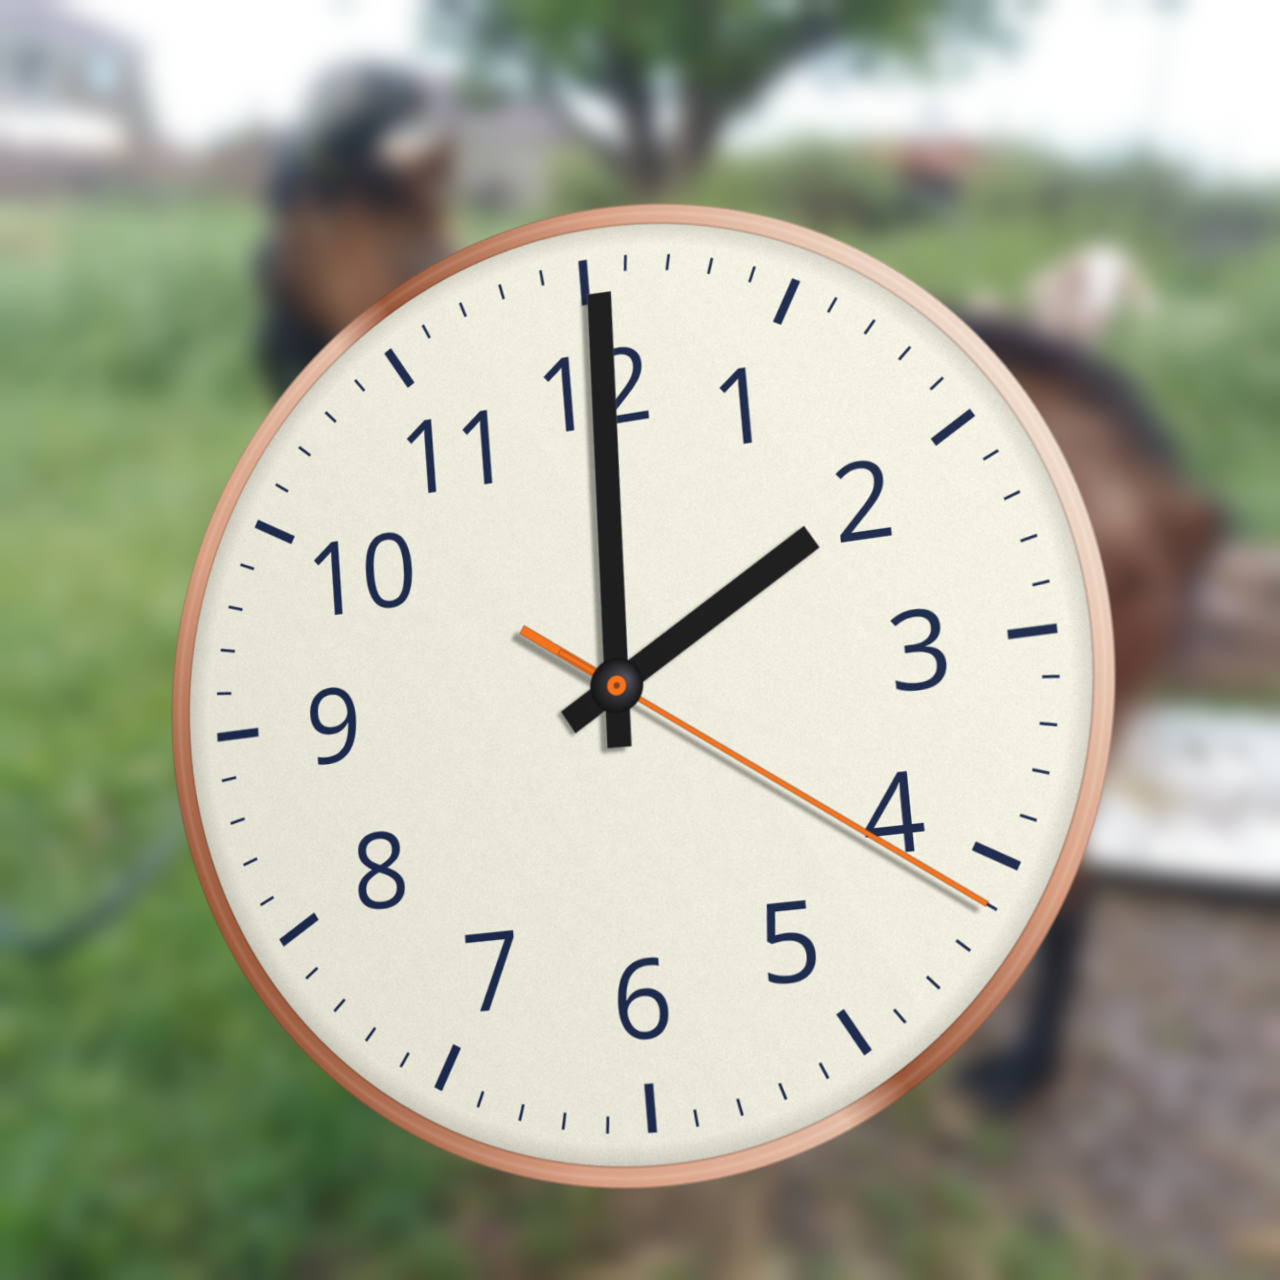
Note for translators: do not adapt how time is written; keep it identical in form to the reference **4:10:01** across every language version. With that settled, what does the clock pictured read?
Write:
**2:00:21**
